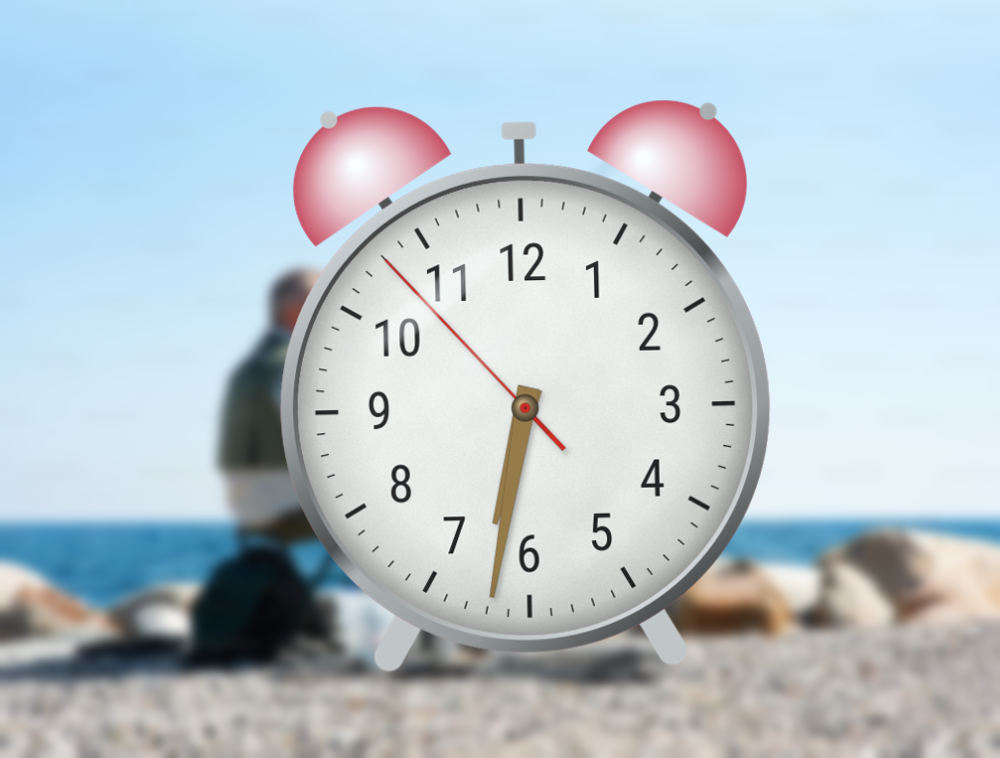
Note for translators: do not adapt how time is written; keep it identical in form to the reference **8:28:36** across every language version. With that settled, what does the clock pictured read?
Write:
**6:31:53**
